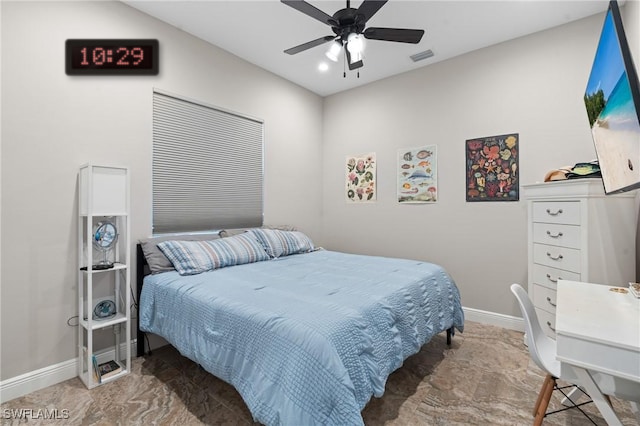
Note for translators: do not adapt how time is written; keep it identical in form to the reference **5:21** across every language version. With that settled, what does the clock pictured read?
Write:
**10:29**
